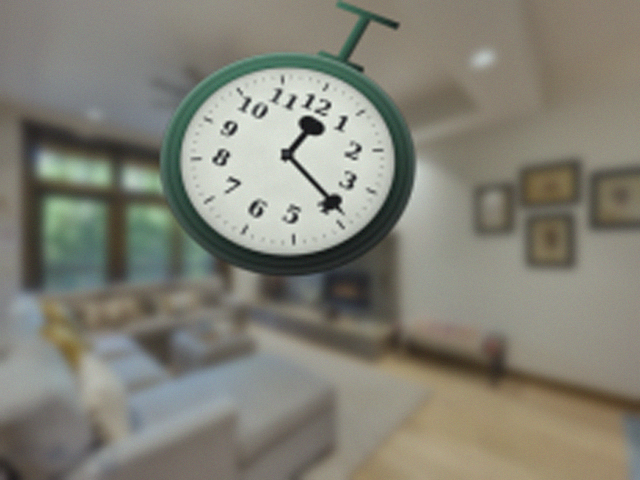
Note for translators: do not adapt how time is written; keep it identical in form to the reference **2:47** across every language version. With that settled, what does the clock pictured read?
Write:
**12:19**
